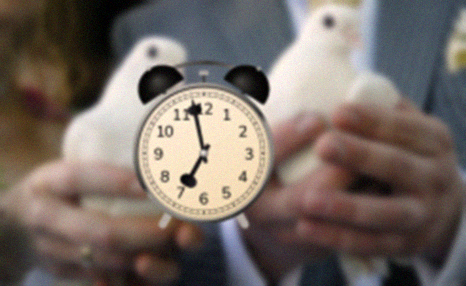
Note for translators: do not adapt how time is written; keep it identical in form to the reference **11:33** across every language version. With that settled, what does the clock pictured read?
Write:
**6:58**
